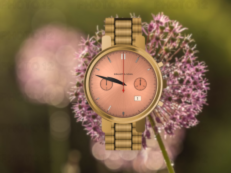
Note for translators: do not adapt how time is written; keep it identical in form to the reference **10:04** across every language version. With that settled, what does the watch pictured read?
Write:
**9:48**
